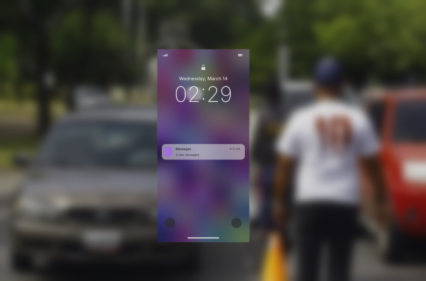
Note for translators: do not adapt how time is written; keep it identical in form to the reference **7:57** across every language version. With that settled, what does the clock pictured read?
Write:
**2:29**
